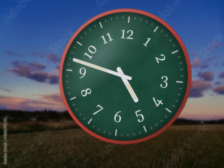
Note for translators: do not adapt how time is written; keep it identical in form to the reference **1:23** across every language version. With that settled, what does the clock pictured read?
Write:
**4:47**
